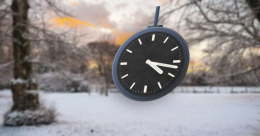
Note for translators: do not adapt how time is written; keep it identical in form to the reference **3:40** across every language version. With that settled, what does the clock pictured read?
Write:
**4:17**
